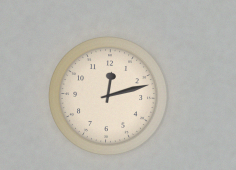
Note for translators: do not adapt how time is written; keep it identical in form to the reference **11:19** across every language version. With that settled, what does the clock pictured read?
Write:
**12:12**
